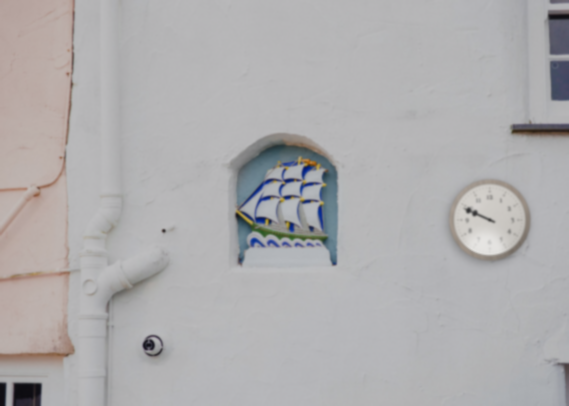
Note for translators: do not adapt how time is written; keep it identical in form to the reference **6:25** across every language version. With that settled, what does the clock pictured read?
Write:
**9:49**
